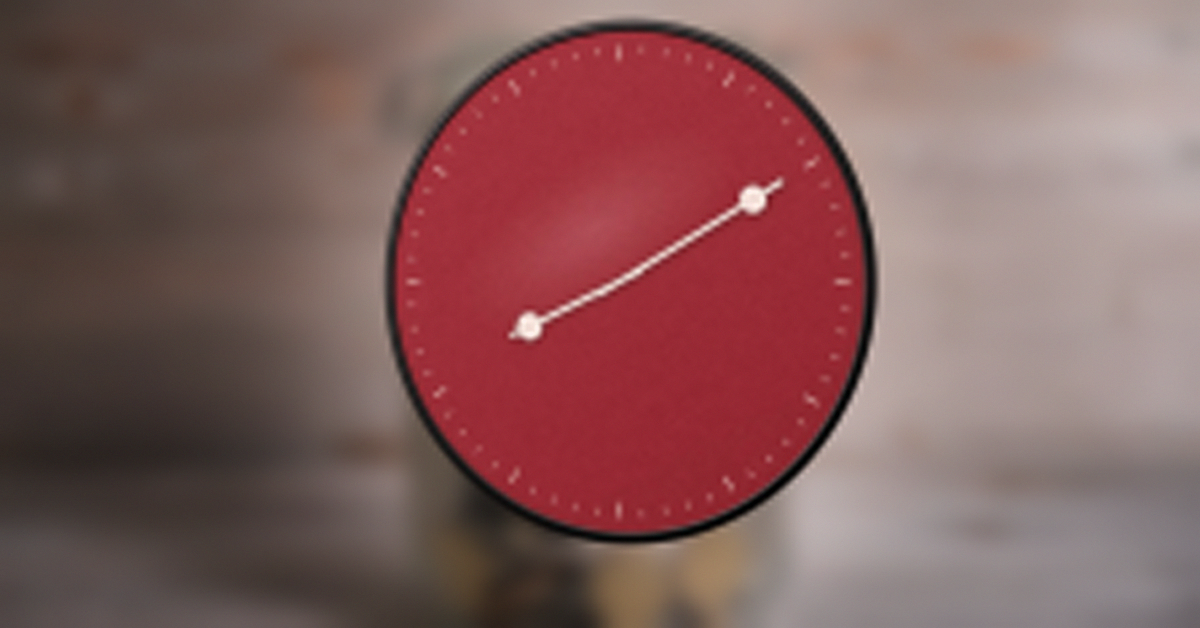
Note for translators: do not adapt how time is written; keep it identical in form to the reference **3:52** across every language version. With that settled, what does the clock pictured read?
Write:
**8:10**
